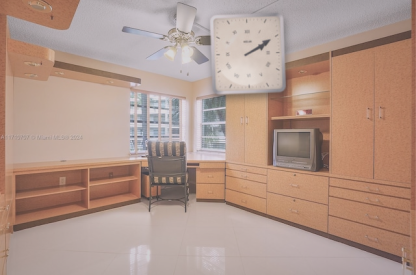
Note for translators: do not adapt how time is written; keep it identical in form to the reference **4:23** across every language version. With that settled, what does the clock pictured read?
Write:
**2:10**
